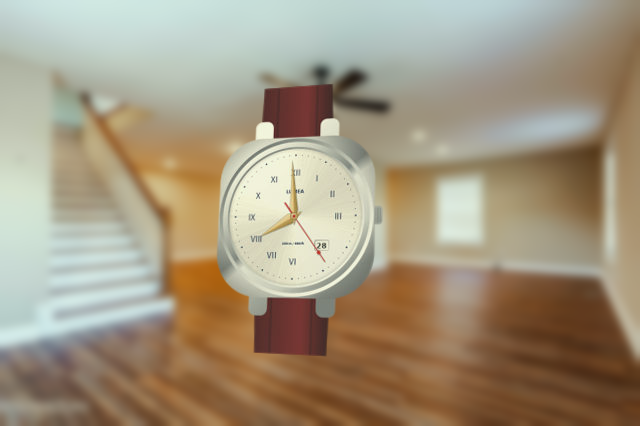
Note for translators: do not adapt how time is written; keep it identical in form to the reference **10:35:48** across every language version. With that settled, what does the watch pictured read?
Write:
**7:59:24**
